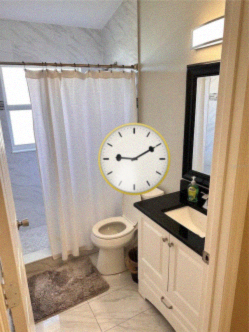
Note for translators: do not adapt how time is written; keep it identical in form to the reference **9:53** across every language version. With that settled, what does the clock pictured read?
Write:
**9:10**
